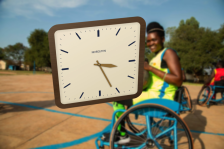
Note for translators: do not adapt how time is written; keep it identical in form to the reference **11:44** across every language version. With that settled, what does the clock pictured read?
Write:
**3:26**
